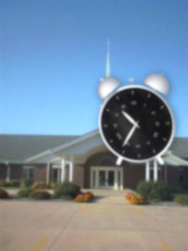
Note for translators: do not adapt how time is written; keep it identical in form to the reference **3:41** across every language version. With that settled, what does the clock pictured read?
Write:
**10:36**
